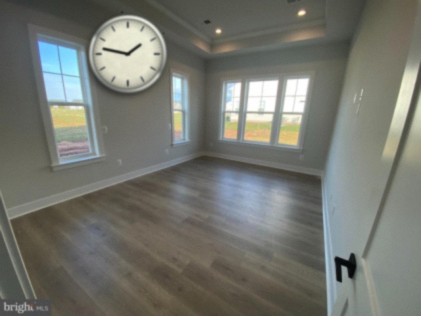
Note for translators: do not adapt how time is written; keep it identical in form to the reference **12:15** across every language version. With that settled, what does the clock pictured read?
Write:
**1:47**
